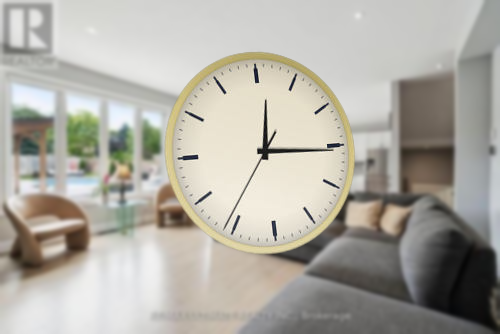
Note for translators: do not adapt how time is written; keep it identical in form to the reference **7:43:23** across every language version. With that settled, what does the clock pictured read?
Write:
**12:15:36**
